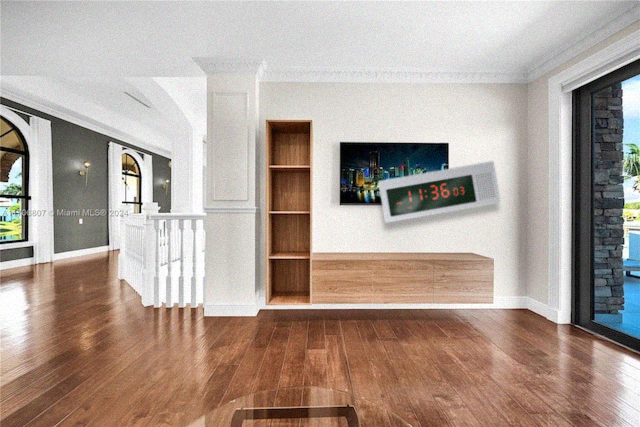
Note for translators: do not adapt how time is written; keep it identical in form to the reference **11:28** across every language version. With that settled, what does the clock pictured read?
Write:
**11:36**
